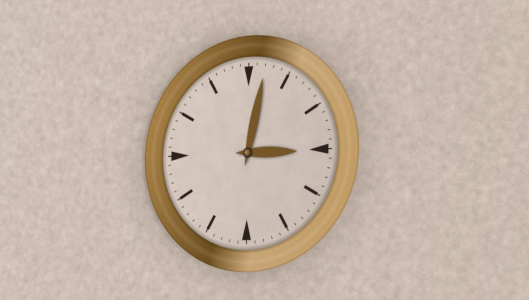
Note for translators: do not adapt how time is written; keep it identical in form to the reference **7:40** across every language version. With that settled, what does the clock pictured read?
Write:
**3:02**
